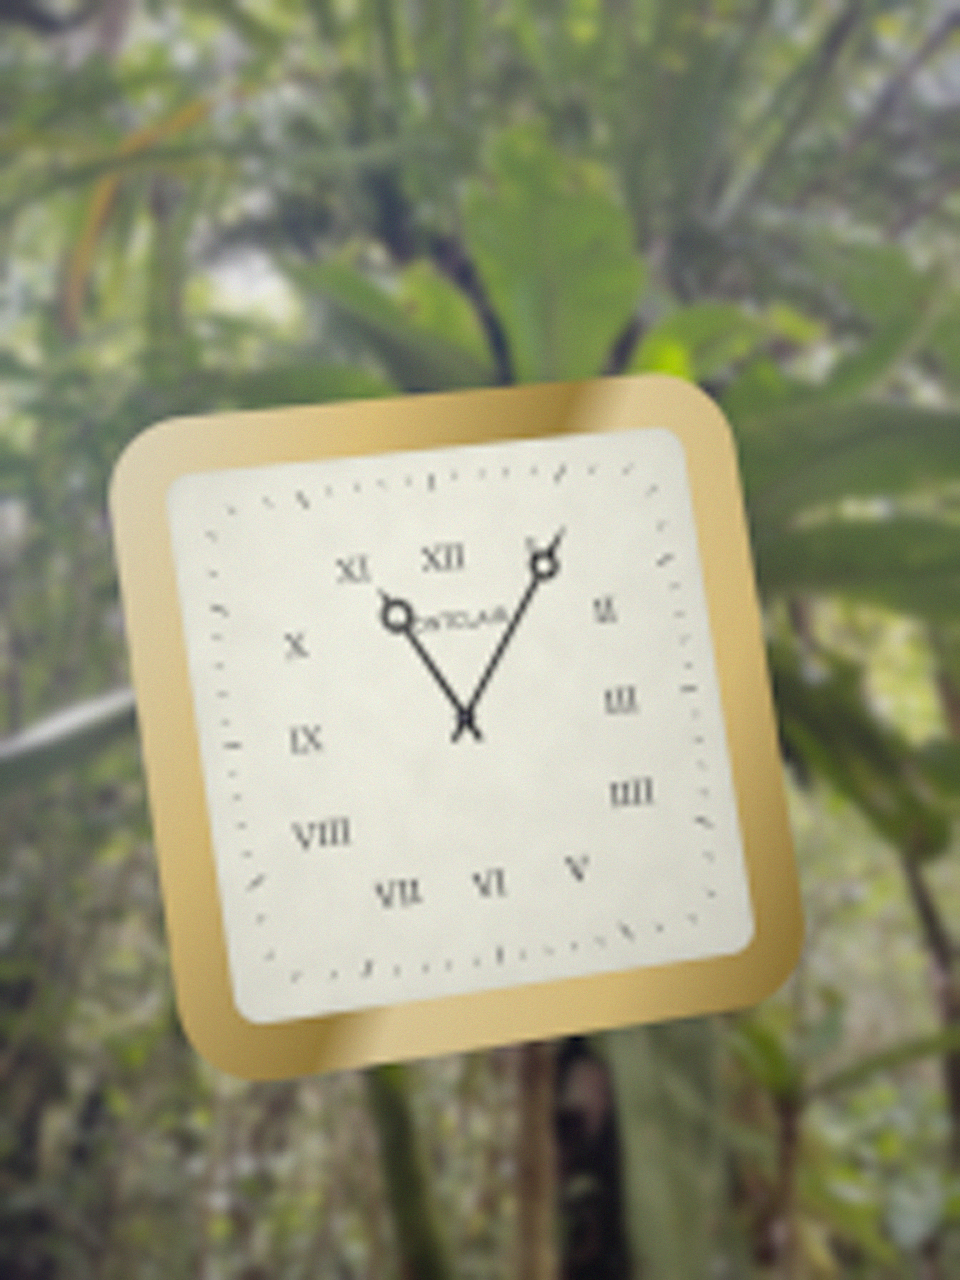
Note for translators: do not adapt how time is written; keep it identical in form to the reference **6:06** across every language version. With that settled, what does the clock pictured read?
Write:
**11:06**
